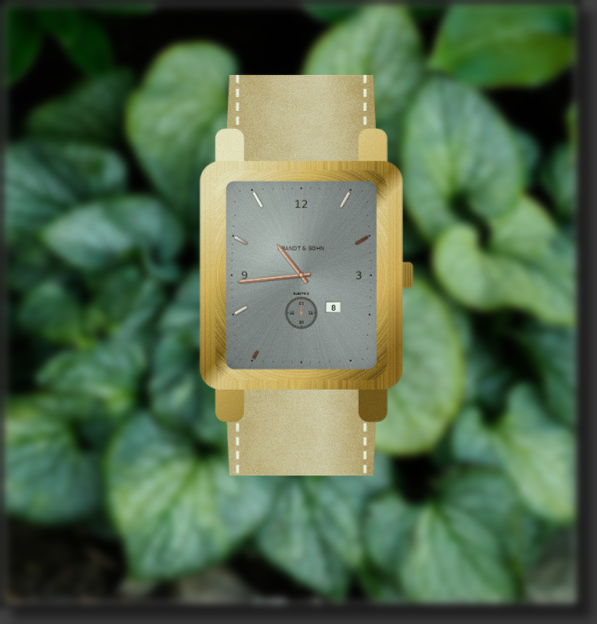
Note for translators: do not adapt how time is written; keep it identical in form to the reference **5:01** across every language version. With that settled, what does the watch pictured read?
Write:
**10:44**
